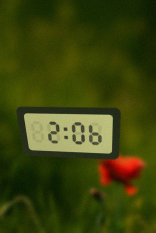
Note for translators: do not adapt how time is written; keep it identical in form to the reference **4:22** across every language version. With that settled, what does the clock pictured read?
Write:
**2:06**
